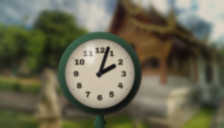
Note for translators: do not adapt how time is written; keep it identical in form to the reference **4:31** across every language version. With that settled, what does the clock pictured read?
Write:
**2:03**
